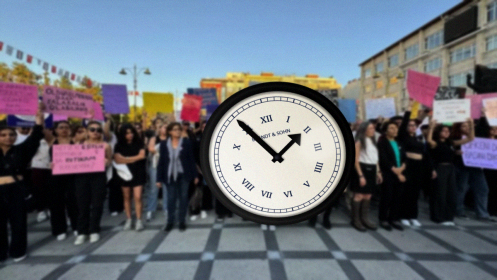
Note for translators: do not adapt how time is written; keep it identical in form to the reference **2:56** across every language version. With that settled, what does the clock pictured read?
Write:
**1:55**
